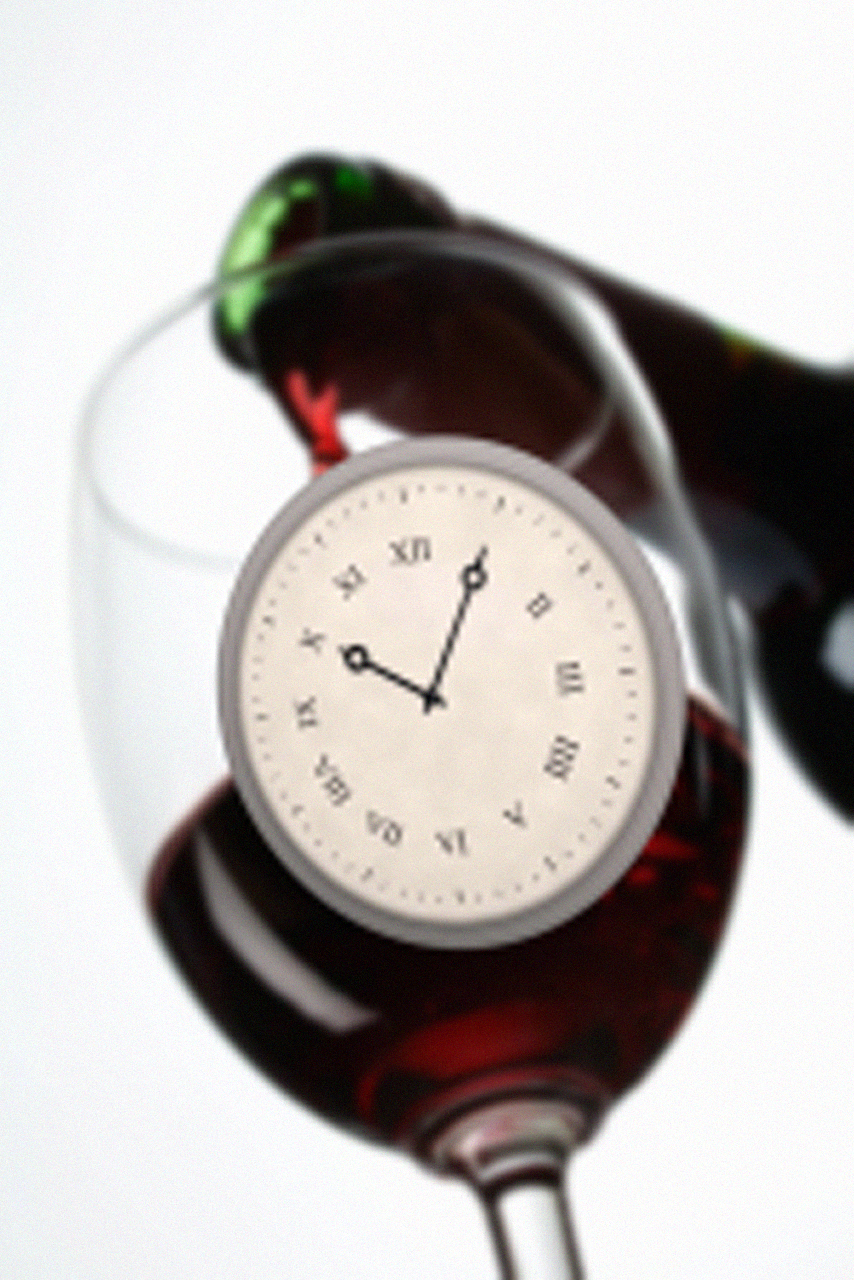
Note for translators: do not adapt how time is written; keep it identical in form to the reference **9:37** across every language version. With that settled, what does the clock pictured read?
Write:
**10:05**
